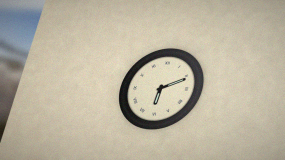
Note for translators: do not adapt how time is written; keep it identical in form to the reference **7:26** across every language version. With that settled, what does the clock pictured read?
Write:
**6:11**
